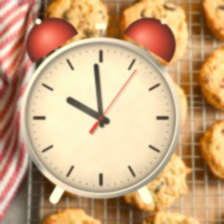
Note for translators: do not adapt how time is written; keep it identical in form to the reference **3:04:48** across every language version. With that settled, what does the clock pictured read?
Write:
**9:59:06**
